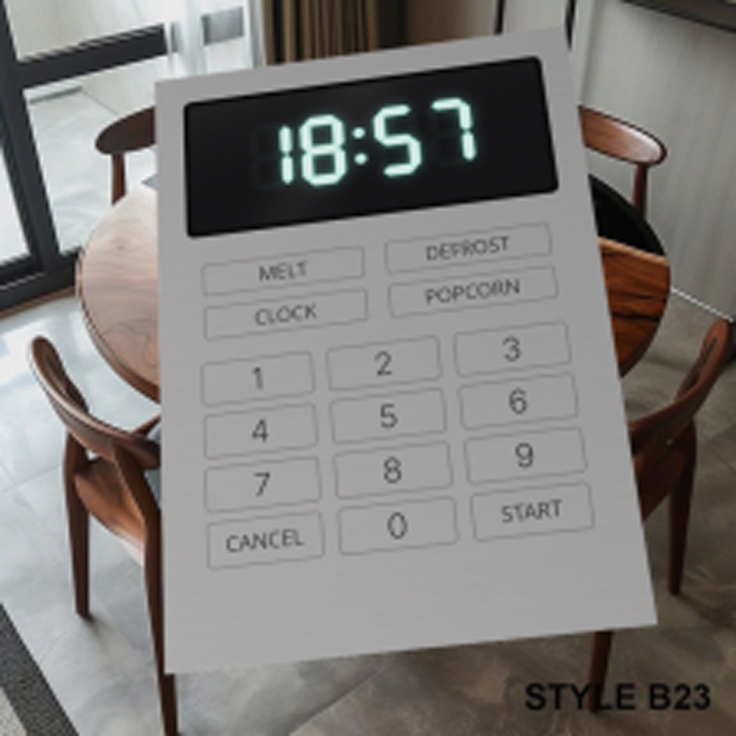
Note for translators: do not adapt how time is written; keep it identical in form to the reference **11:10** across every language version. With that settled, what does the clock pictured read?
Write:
**18:57**
